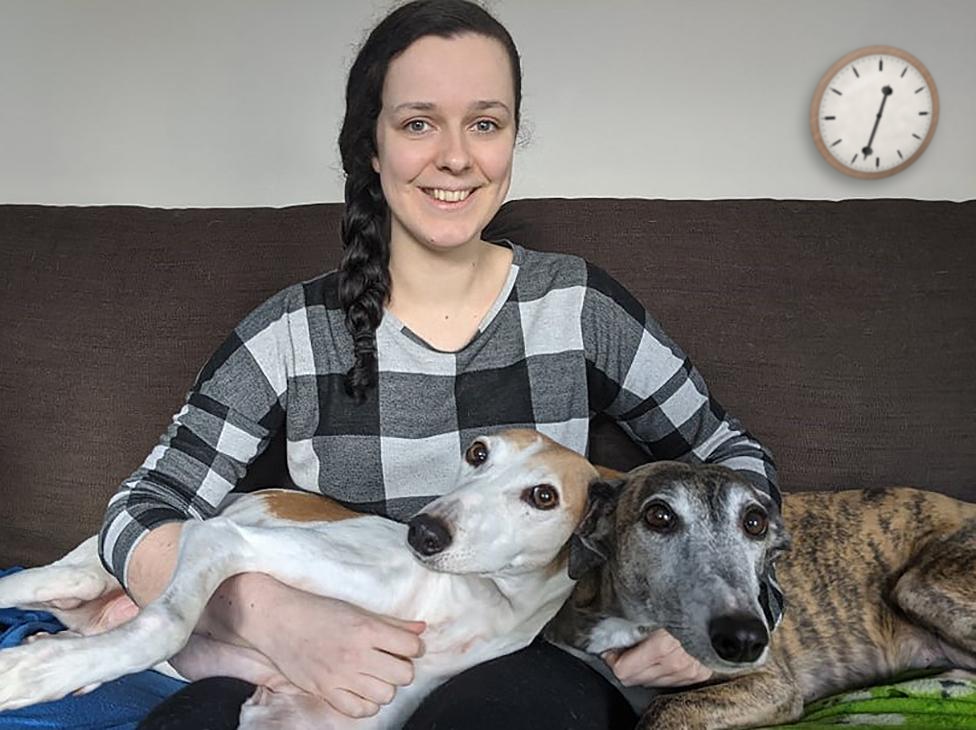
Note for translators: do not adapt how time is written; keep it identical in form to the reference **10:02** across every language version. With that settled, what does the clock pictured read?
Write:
**12:33**
